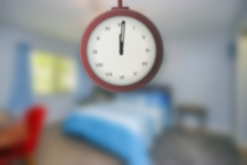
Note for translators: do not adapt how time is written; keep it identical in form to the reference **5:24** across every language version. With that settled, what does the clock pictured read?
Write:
**12:01**
